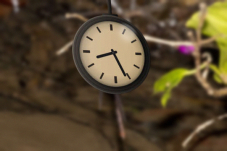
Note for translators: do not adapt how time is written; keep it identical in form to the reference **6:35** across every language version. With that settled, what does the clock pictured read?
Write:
**8:26**
